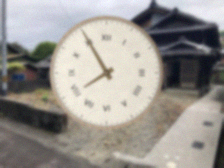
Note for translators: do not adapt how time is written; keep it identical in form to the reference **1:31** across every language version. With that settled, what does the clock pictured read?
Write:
**7:55**
